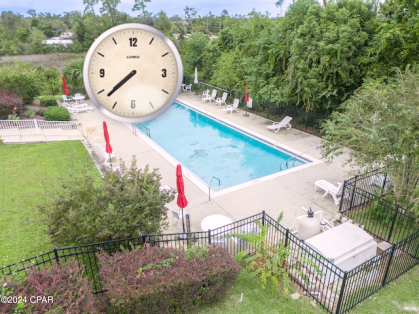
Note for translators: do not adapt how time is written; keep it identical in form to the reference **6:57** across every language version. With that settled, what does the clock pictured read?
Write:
**7:38**
